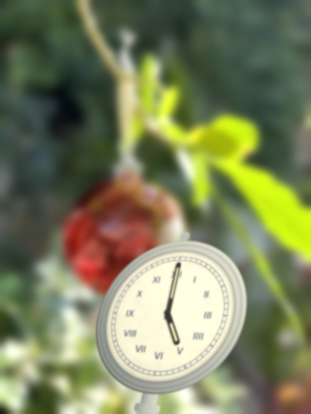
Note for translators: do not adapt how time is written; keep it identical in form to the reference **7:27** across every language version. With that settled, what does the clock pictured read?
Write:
**5:00**
